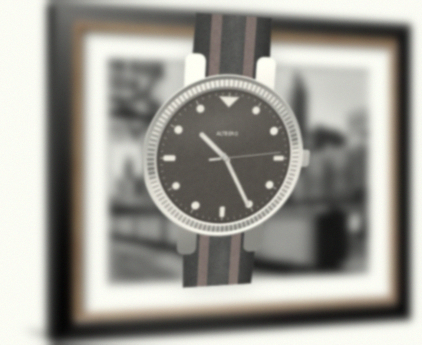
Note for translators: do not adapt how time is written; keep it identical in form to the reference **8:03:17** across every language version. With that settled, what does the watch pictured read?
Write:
**10:25:14**
